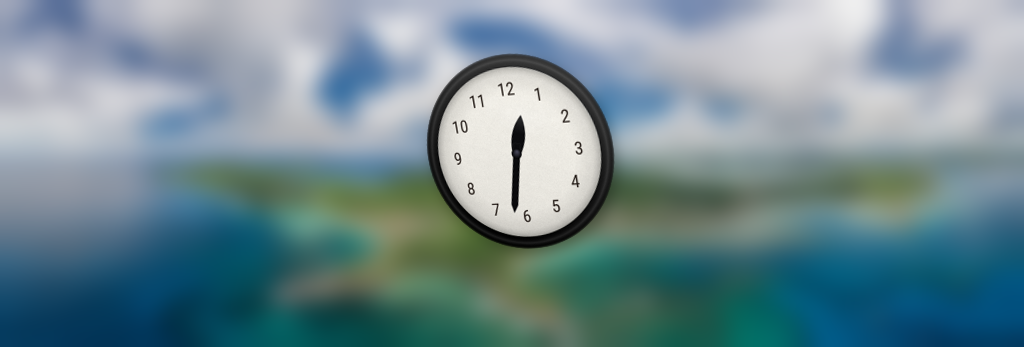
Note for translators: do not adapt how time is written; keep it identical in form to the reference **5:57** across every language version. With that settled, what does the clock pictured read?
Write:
**12:32**
